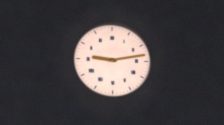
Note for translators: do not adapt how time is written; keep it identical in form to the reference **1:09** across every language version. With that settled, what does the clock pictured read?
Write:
**9:13**
